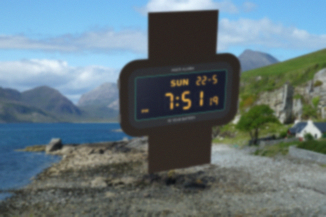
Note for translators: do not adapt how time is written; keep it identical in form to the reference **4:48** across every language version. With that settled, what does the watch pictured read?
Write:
**7:51**
